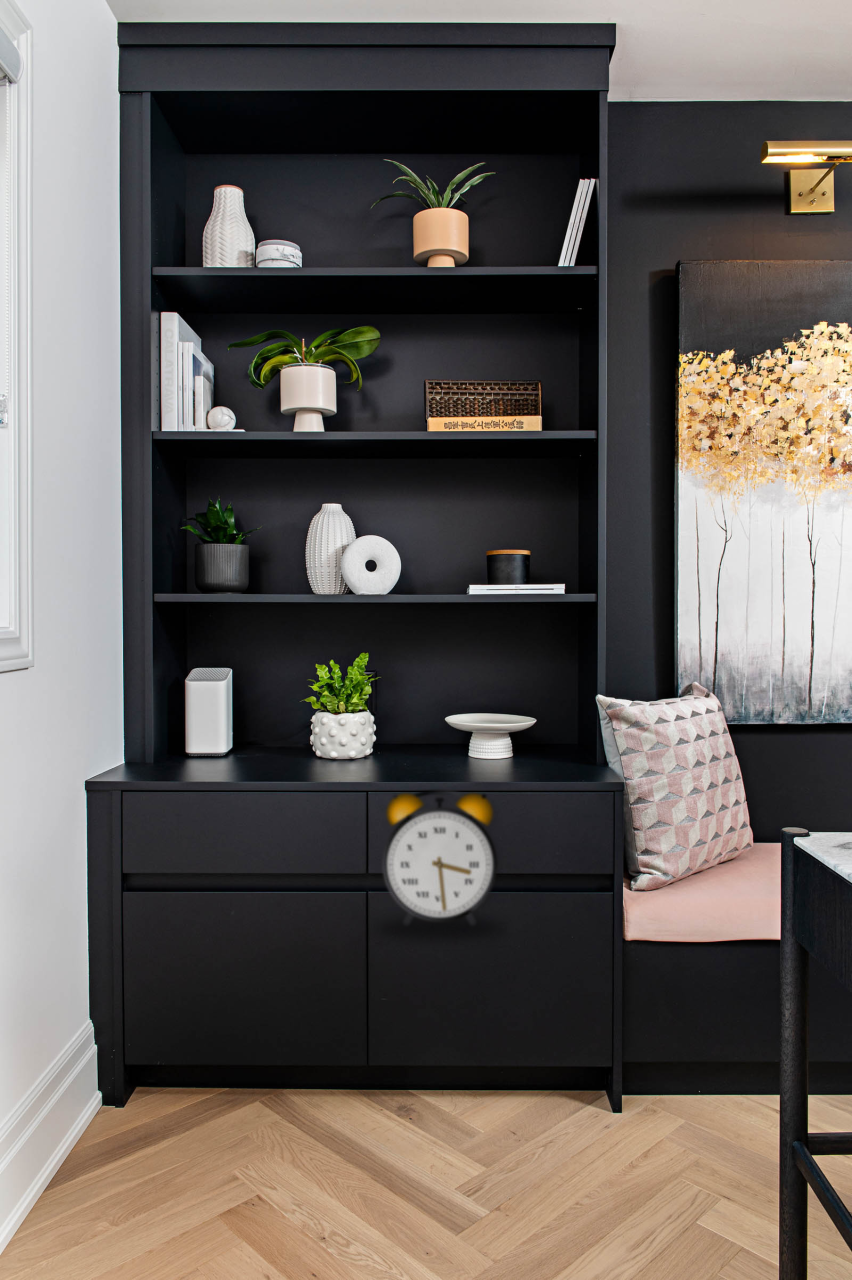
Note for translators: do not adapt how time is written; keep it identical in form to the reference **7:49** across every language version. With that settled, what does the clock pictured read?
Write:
**3:29**
